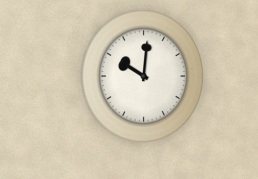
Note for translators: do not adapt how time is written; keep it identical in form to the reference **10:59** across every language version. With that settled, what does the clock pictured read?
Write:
**10:01**
